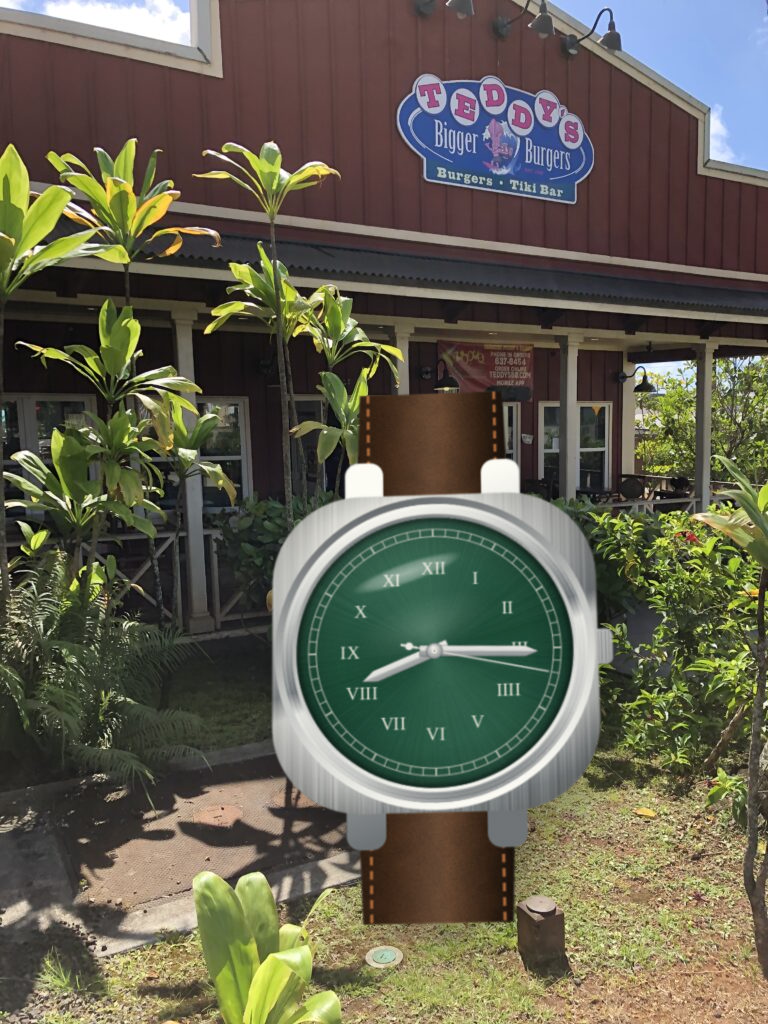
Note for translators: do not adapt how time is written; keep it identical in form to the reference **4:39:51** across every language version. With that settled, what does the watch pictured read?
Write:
**8:15:17**
